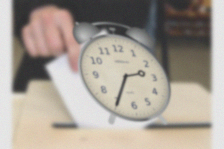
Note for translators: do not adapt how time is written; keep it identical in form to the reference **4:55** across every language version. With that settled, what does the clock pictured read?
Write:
**2:35**
